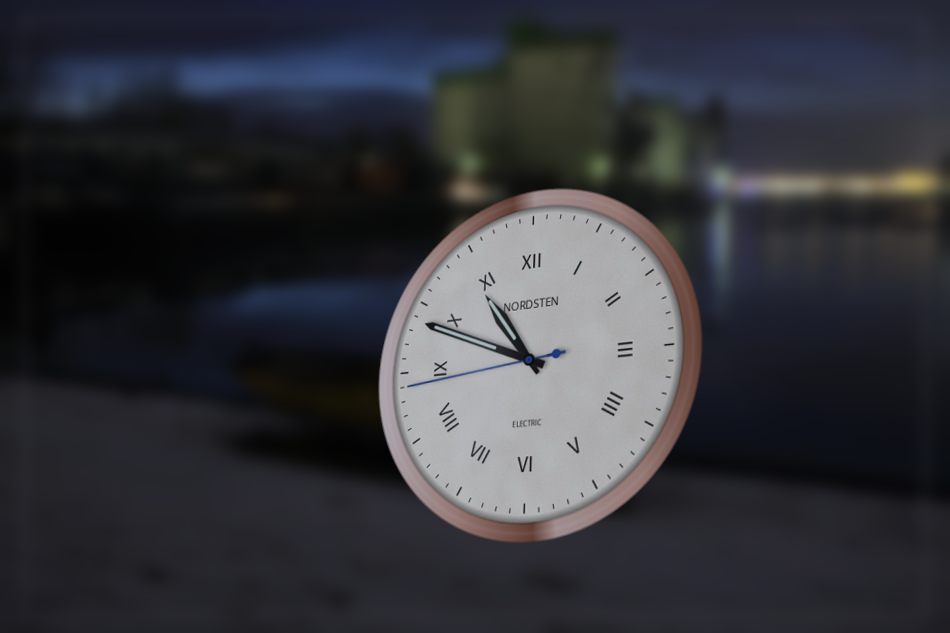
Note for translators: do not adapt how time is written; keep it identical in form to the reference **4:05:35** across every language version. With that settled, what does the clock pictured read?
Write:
**10:48:44**
